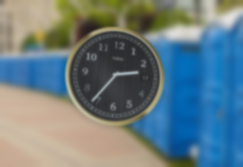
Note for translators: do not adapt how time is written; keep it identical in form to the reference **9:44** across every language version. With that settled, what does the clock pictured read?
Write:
**2:36**
